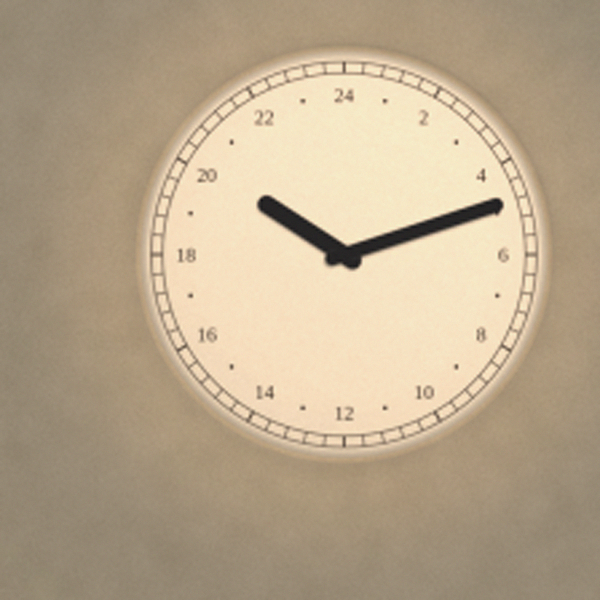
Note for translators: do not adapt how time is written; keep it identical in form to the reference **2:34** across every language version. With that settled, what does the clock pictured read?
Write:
**20:12**
